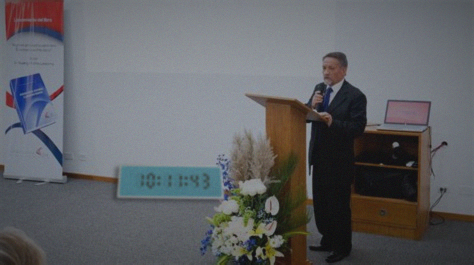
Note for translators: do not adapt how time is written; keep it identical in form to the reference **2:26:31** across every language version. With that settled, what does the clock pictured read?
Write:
**10:11:43**
